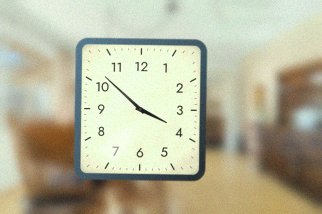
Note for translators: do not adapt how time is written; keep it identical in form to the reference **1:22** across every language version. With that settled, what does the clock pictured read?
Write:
**3:52**
